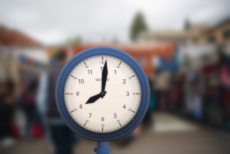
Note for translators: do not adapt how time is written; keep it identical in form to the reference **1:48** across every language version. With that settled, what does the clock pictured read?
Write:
**8:01**
